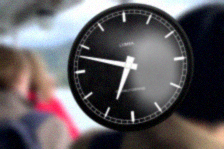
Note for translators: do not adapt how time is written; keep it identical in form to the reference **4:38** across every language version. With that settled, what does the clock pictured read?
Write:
**6:48**
